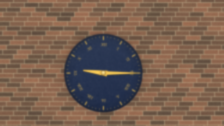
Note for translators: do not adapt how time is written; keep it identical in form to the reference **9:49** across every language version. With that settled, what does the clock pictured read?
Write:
**9:15**
